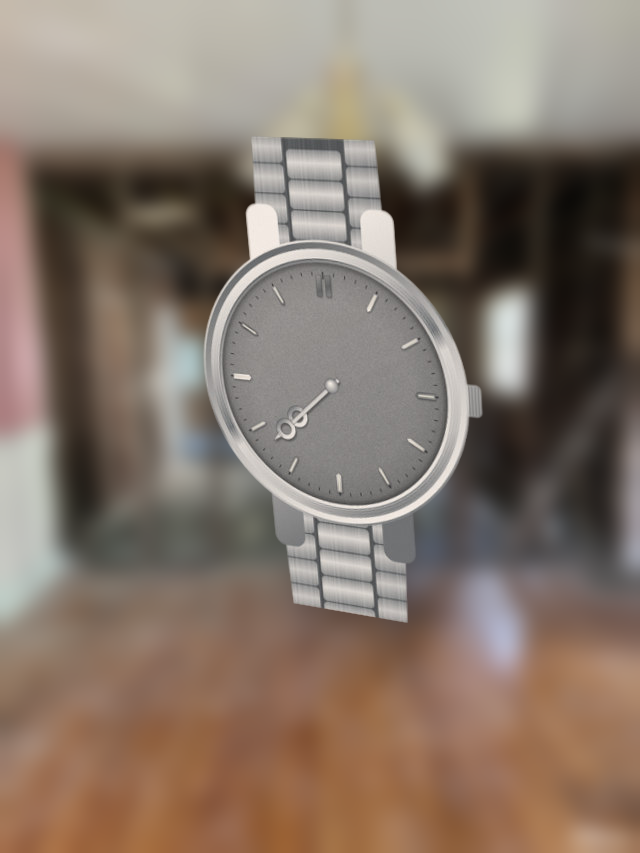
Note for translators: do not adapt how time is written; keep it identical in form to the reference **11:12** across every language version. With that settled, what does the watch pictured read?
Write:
**7:38**
